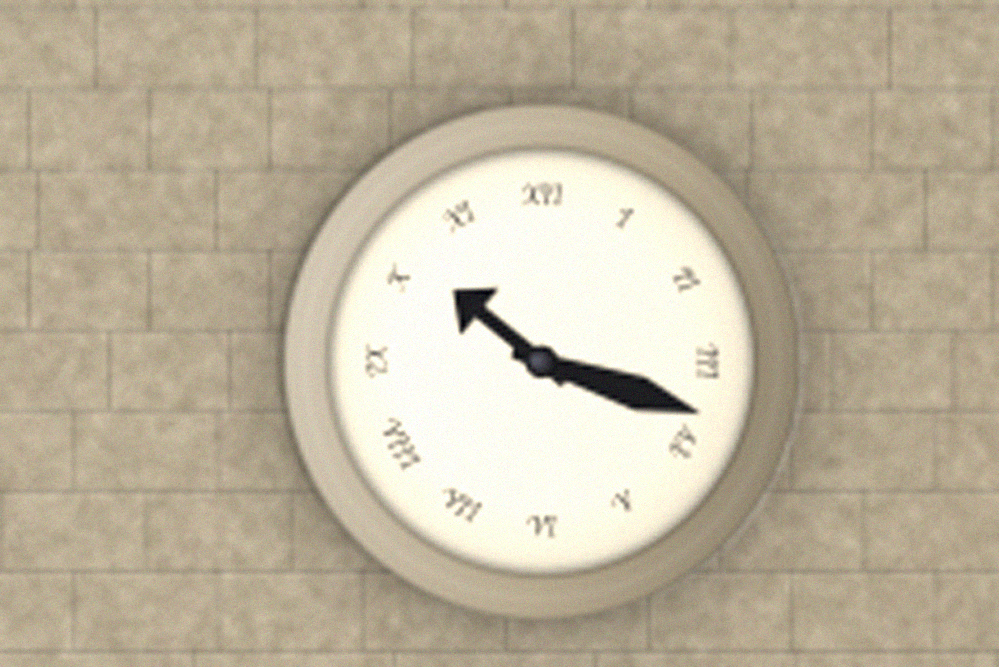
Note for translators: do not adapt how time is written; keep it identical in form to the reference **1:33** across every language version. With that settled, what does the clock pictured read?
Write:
**10:18**
